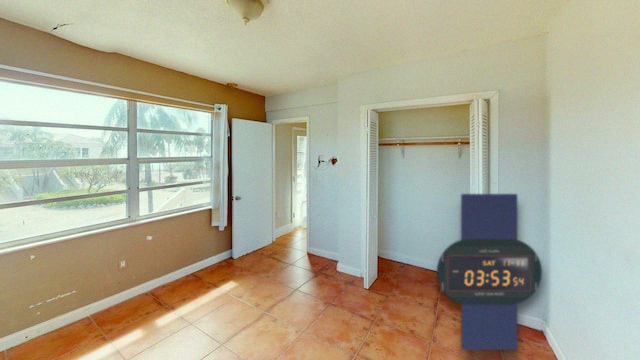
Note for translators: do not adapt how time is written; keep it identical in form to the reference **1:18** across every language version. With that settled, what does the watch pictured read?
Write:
**3:53**
